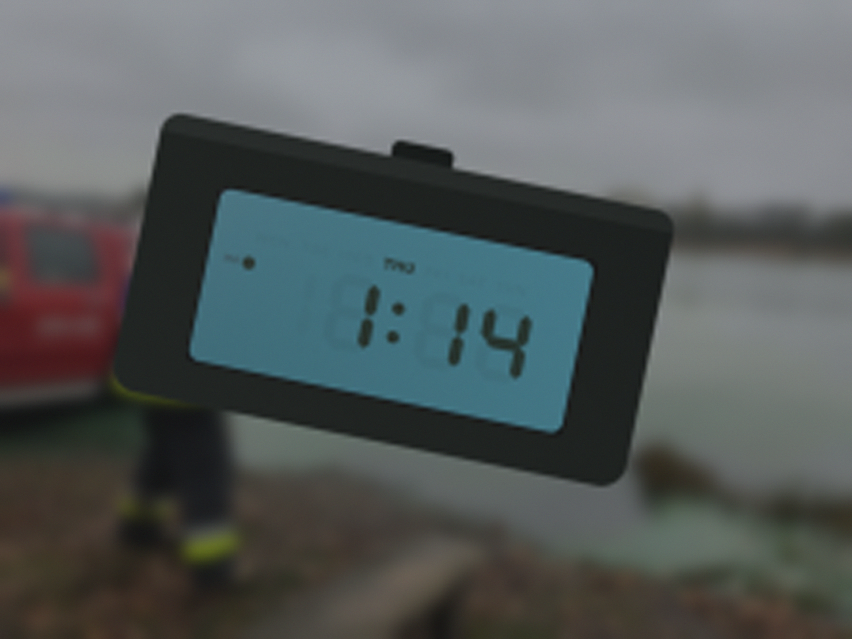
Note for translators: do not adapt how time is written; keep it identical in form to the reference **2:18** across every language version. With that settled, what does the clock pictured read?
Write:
**1:14**
